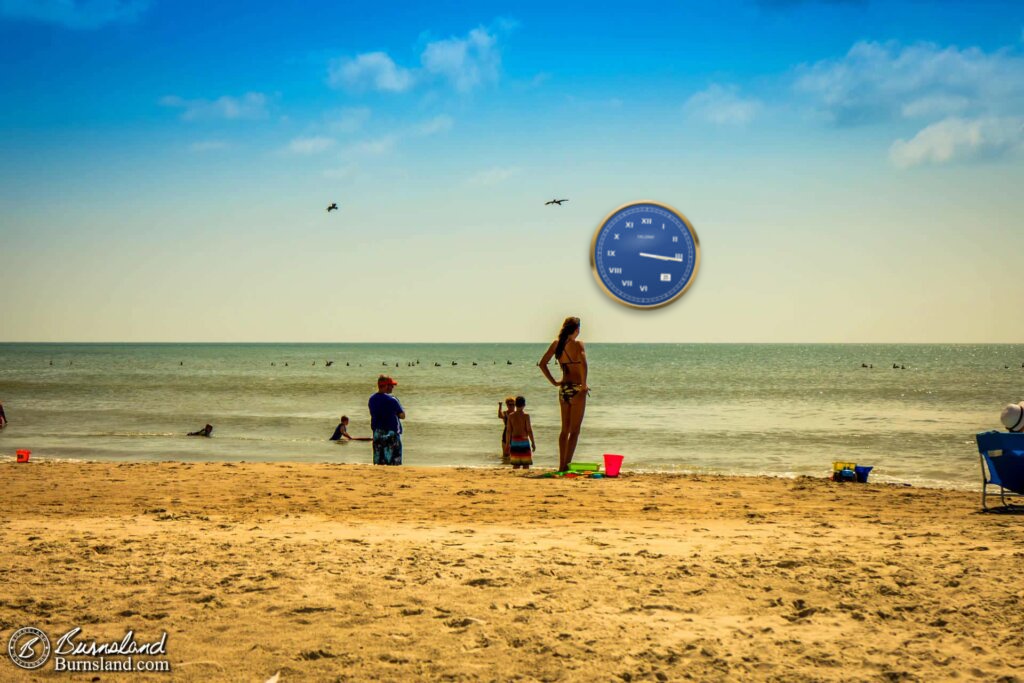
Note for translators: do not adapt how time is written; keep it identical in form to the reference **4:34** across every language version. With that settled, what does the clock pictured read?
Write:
**3:16**
